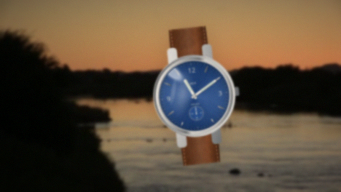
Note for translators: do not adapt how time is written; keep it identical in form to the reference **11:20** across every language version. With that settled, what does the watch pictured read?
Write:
**11:10**
